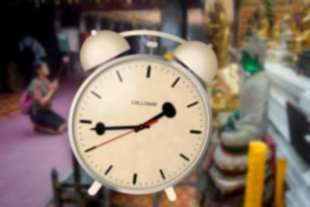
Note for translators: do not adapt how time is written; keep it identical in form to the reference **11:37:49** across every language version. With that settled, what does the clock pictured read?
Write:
**1:43:40**
